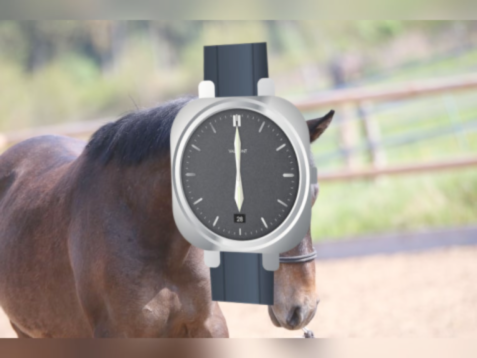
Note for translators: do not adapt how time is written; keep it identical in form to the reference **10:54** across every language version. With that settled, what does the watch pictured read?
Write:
**6:00**
